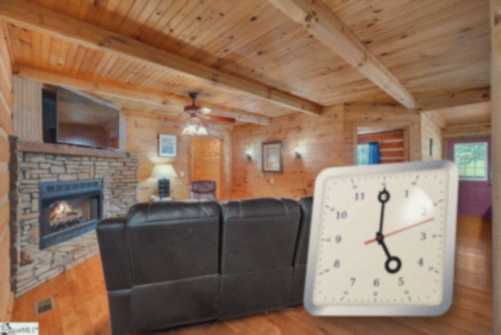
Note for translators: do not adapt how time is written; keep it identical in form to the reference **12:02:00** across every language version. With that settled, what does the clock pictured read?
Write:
**5:00:12**
